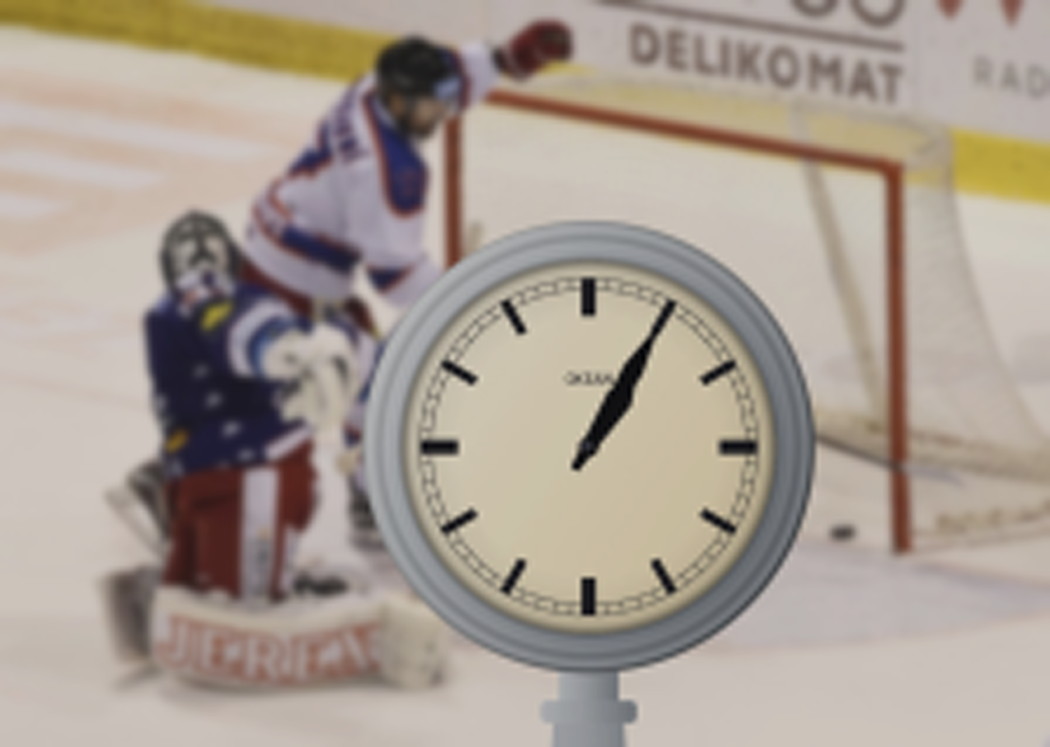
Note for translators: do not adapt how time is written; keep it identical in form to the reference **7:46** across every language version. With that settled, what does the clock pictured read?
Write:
**1:05**
